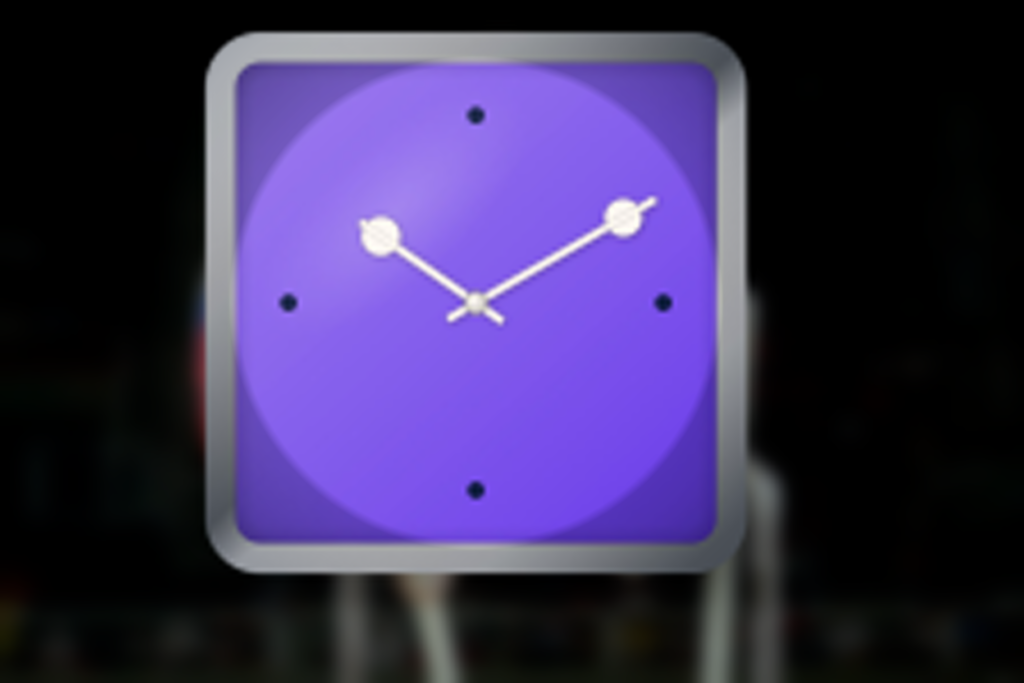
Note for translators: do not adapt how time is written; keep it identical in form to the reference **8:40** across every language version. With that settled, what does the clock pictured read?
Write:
**10:10**
